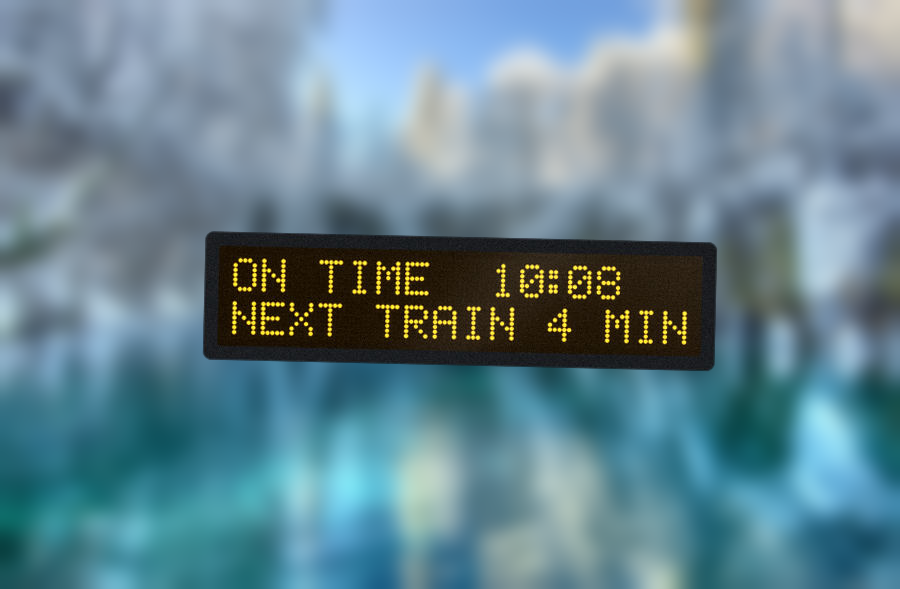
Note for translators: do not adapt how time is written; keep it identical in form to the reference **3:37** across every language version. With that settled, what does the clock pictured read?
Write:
**10:08**
